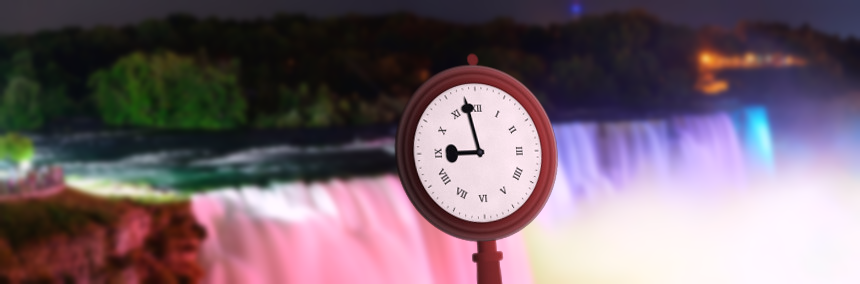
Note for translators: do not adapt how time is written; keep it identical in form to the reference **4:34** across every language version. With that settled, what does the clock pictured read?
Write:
**8:58**
